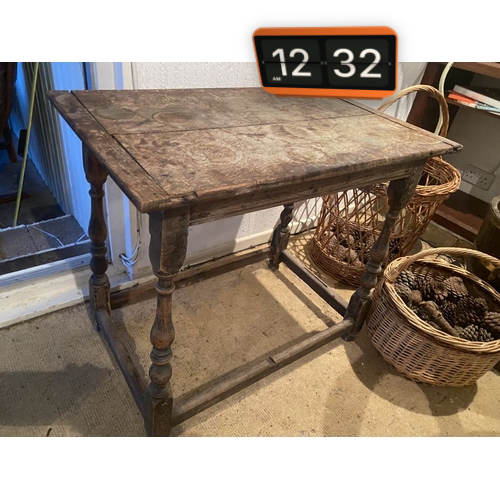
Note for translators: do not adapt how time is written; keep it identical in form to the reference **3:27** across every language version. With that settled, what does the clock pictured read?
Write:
**12:32**
